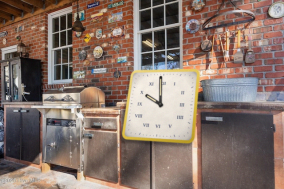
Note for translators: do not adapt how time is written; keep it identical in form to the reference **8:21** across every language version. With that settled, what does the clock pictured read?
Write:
**9:59**
